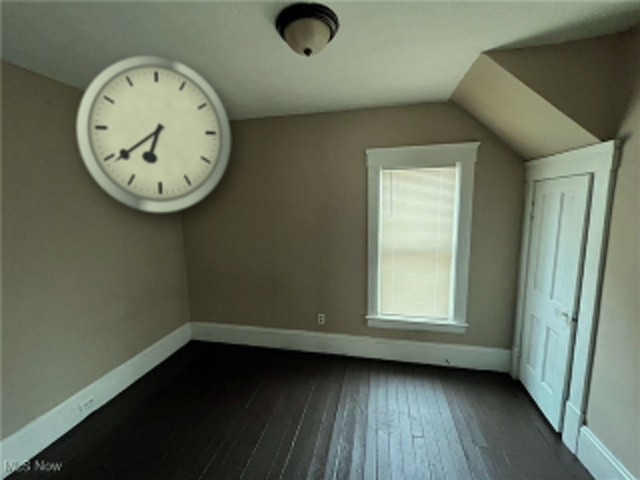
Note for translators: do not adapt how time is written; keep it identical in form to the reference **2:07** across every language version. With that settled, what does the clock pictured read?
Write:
**6:39**
